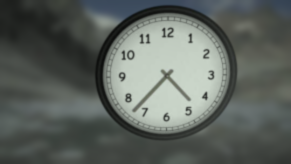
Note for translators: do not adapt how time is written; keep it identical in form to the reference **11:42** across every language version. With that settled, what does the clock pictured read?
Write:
**4:37**
